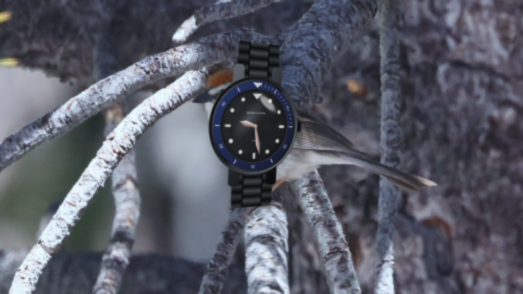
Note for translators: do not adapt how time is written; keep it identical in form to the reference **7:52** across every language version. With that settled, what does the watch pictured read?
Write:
**9:28**
